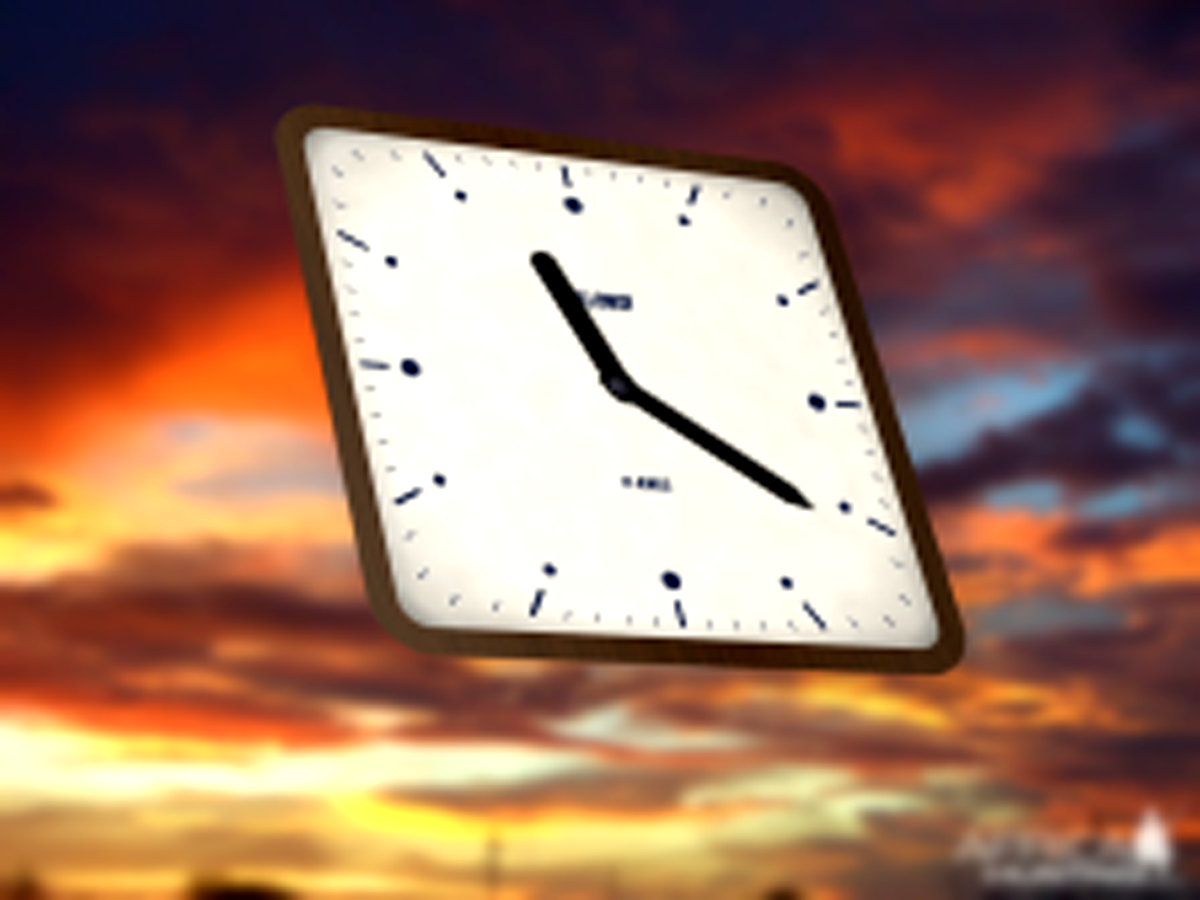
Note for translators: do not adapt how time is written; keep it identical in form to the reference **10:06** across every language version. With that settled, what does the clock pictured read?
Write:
**11:21**
